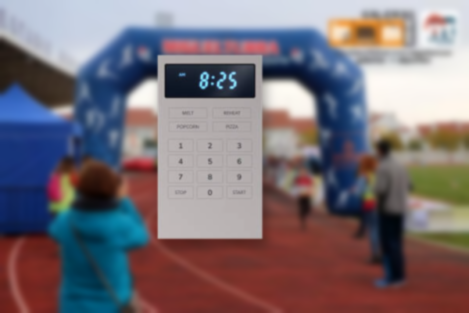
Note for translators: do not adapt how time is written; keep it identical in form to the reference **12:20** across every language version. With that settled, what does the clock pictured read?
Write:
**8:25**
